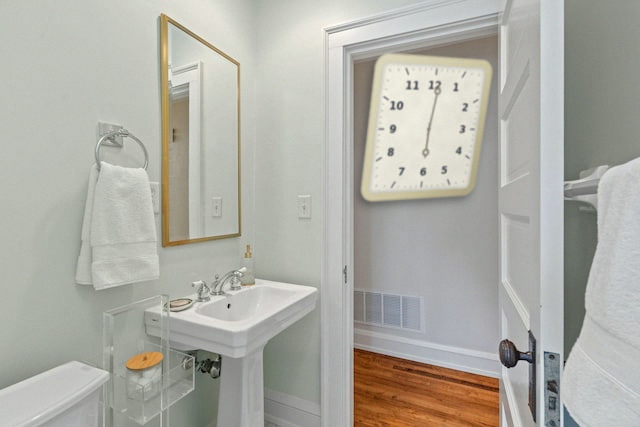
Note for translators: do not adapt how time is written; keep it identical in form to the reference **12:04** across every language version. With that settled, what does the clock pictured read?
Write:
**6:01**
